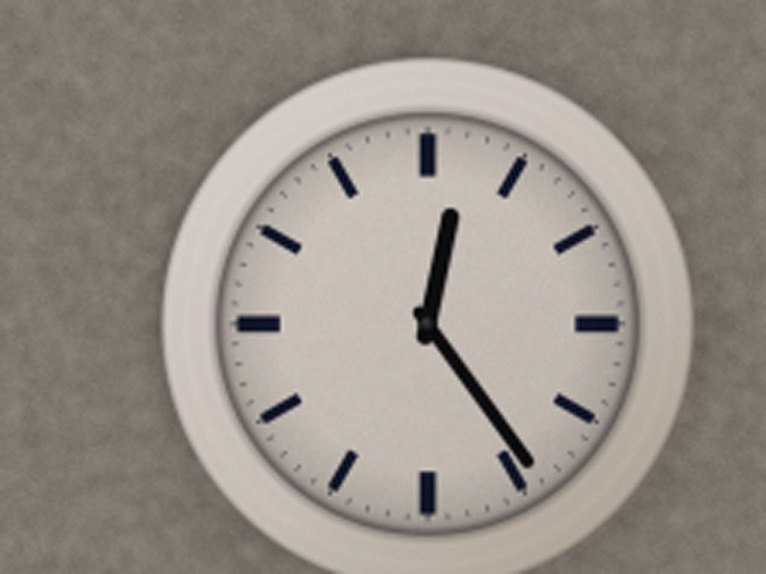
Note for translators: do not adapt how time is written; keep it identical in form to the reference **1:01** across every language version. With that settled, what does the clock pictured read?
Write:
**12:24**
